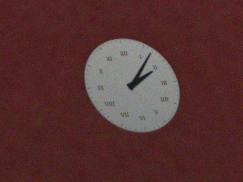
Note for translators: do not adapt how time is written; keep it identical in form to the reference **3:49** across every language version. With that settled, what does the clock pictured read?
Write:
**2:07**
